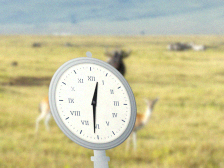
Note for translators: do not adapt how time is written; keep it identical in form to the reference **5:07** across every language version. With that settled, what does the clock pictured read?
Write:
**12:31**
